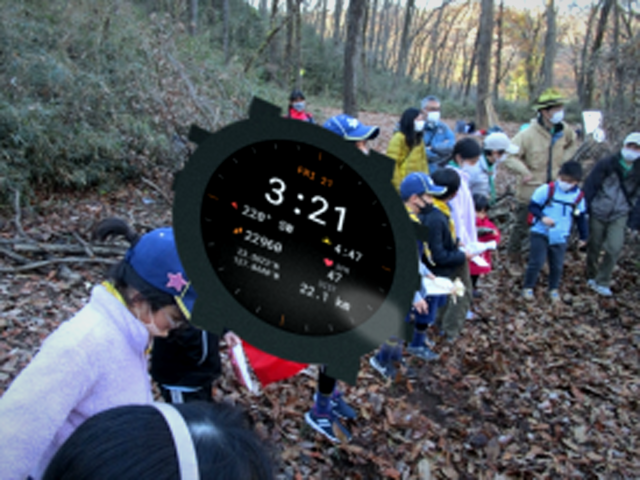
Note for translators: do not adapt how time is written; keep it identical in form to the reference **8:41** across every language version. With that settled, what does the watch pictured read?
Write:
**3:21**
